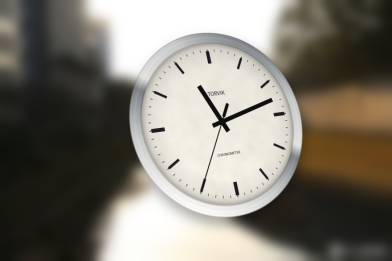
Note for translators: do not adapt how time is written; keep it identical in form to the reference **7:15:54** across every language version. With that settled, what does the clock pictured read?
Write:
**11:12:35**
